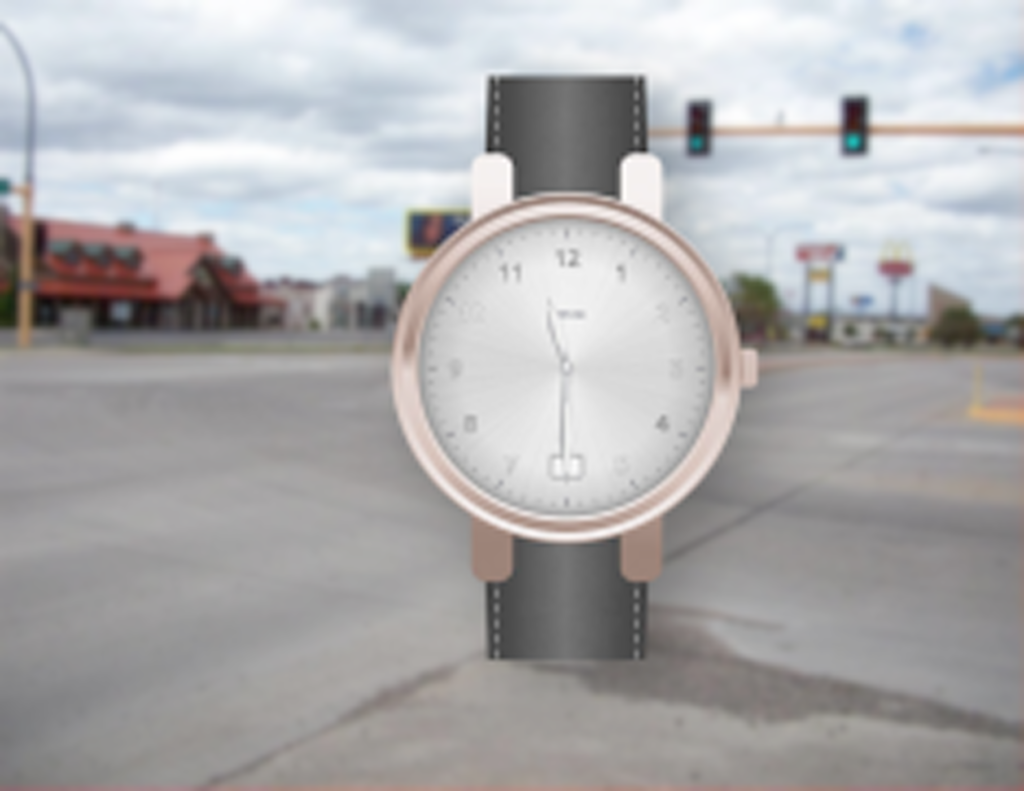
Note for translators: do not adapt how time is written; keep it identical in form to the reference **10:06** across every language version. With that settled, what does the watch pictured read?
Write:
**11:30**
